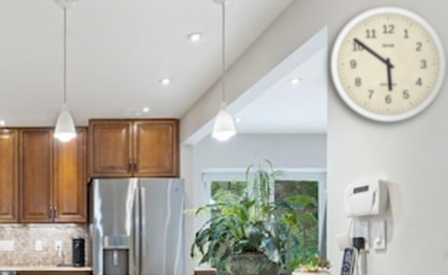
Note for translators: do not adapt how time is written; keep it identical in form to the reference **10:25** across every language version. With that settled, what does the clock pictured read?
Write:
**5:51**
